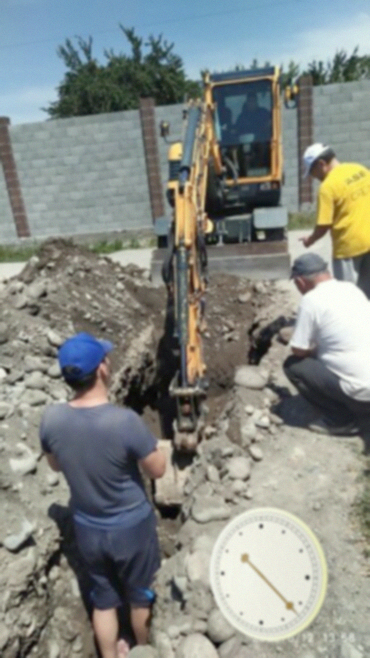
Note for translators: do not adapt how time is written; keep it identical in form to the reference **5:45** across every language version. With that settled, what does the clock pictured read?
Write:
**10:22**
